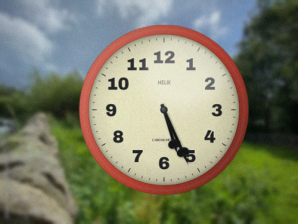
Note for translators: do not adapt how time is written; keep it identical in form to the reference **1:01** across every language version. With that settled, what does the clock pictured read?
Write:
**5:26**
